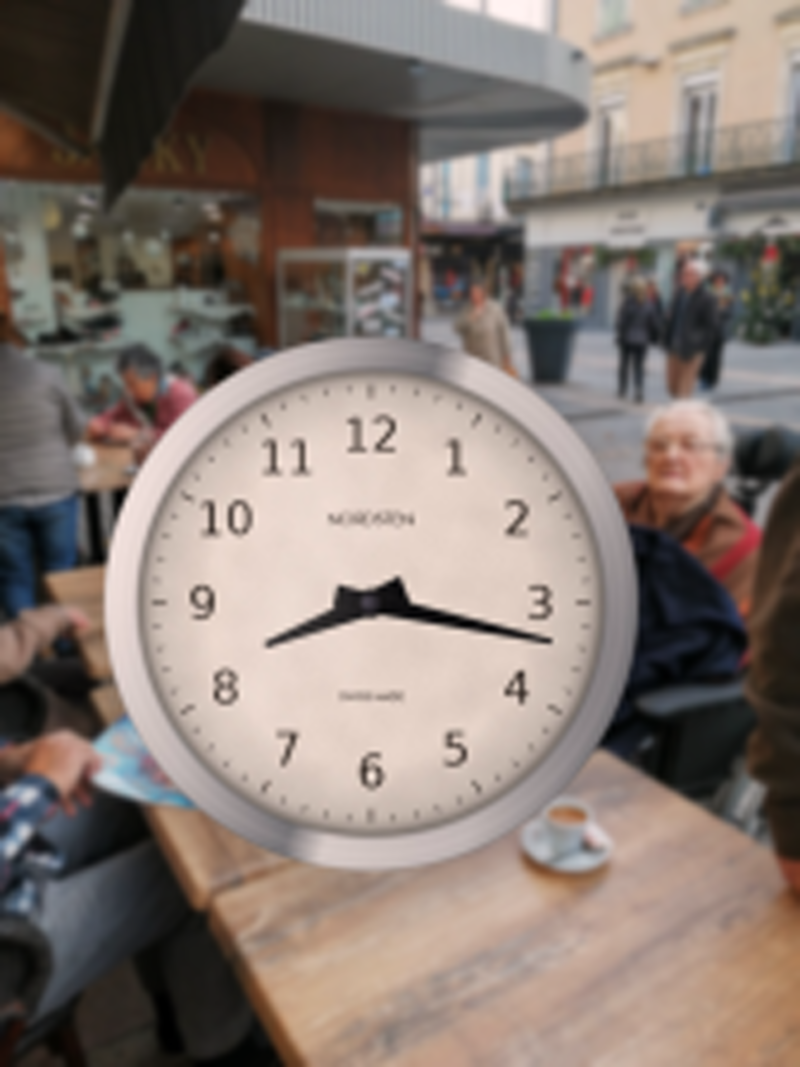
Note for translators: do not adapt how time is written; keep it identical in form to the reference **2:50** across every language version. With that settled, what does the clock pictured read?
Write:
**8:17**
